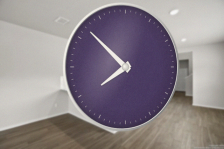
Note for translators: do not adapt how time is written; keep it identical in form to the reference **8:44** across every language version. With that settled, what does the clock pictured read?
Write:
**7:52**
